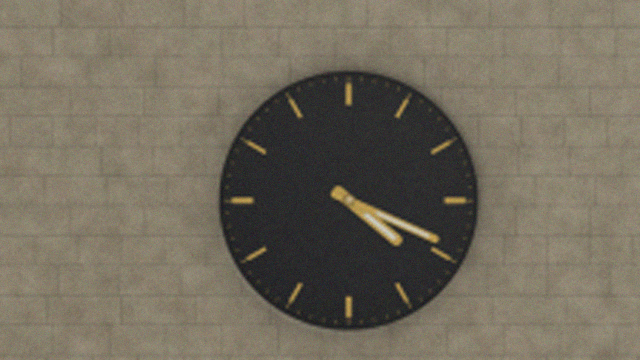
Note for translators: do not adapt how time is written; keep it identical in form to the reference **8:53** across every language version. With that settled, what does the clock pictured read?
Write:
**4:19**
